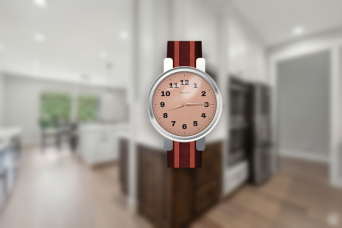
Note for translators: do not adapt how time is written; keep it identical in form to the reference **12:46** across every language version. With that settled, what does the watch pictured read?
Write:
**8:15**
